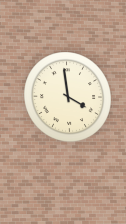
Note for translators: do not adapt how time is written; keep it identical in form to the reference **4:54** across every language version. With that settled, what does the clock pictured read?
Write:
**3:59**
